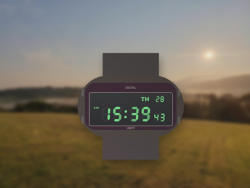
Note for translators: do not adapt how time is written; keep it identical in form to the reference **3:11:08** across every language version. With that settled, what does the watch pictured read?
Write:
**15:39:43**
